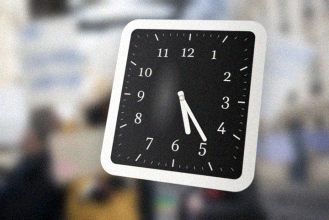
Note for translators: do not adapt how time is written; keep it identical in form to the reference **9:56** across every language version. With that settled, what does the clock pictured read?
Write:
**5:24**
